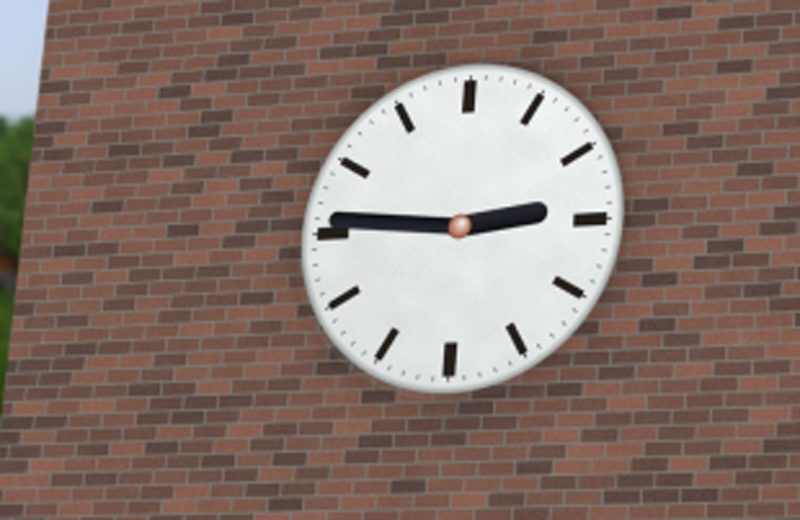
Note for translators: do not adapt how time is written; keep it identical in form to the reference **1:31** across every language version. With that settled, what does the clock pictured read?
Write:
**2:46**
